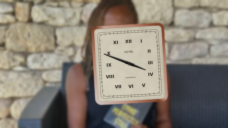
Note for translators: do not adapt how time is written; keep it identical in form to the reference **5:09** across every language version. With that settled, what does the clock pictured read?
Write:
**3:49**
